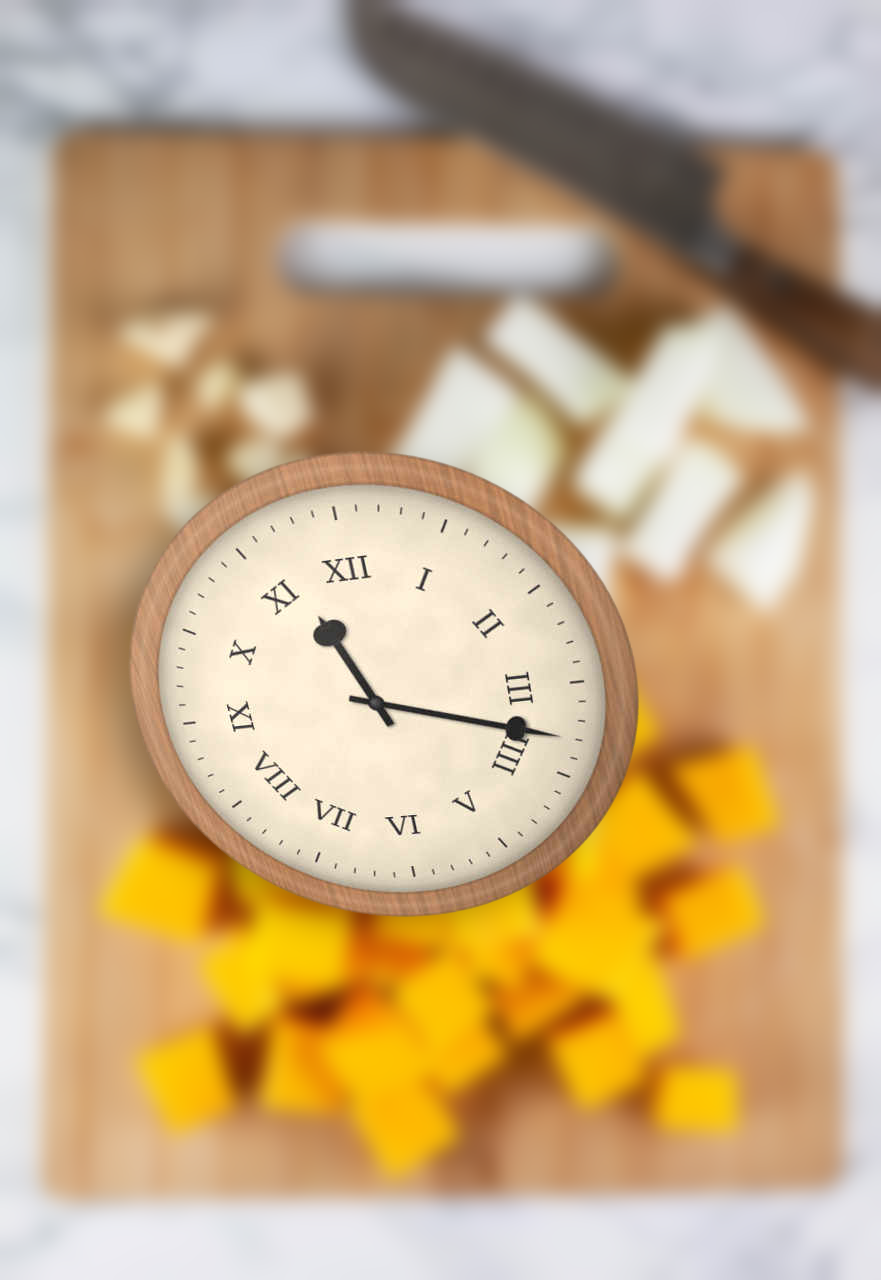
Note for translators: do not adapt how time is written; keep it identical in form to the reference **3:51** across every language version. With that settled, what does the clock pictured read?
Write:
**11:18**
